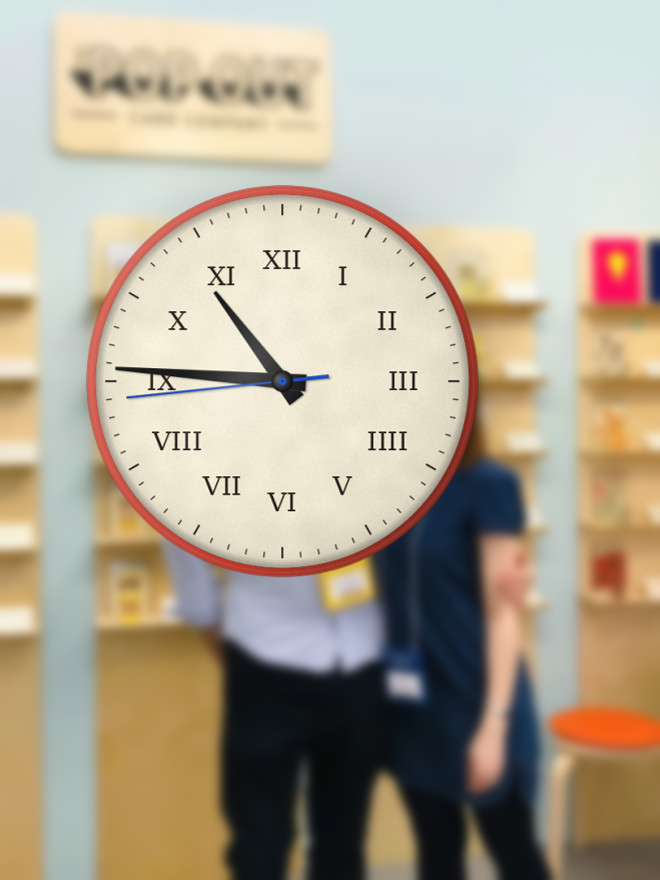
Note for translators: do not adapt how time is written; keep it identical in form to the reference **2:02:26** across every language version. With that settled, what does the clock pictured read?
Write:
**10:45:44**
